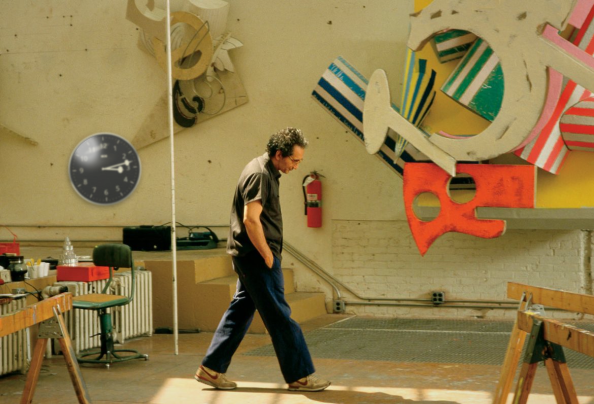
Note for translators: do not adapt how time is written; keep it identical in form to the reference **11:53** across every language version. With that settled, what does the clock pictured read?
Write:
**3:13**
